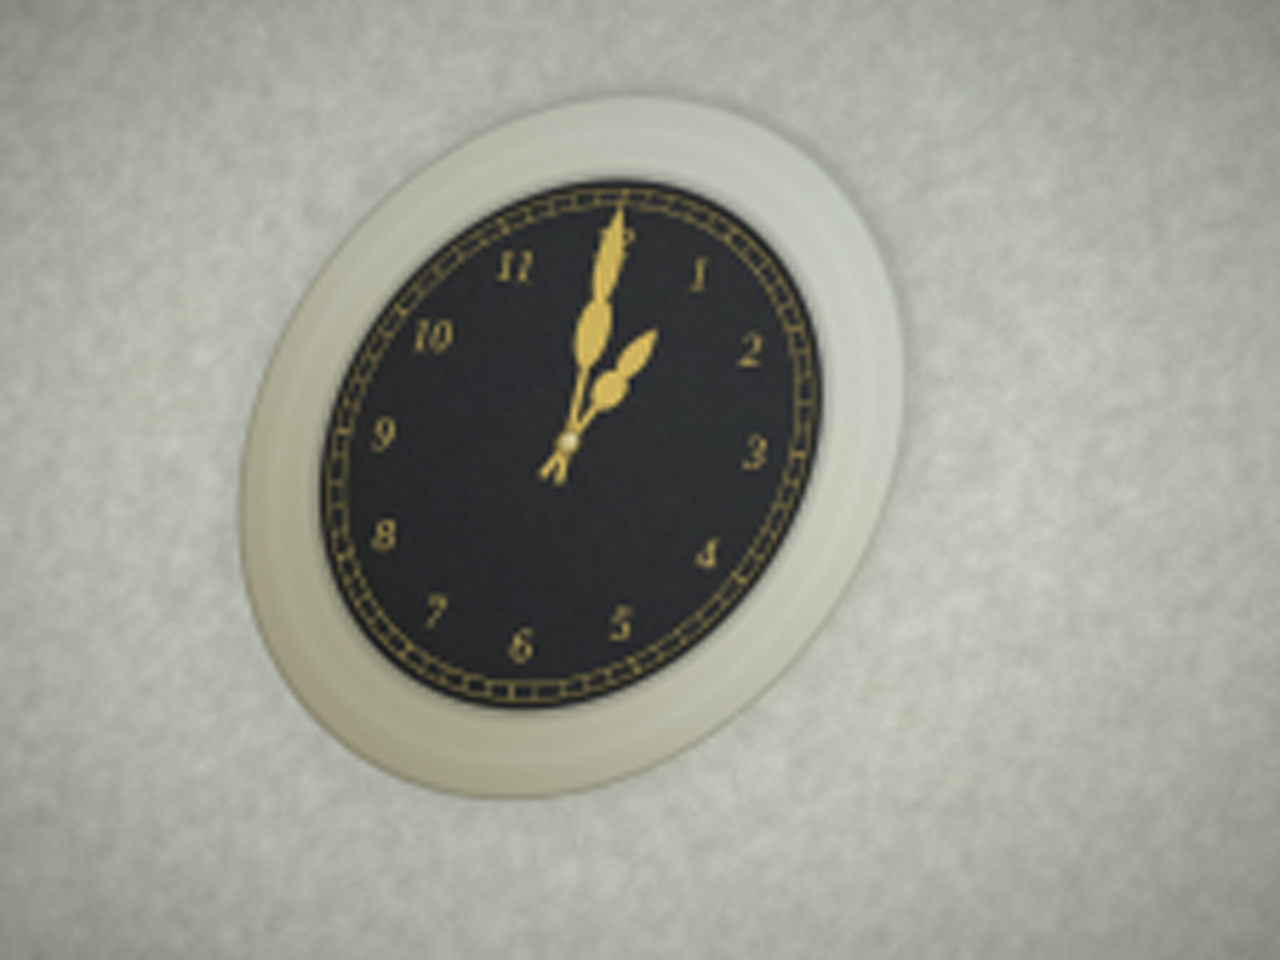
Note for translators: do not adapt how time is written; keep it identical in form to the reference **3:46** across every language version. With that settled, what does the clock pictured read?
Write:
**1:00**
